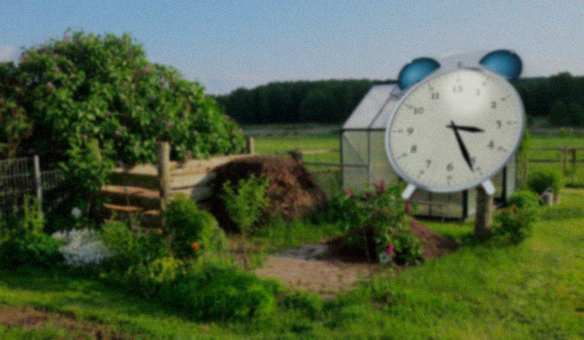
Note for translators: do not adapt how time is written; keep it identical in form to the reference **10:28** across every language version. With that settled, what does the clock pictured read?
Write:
**3:26**
